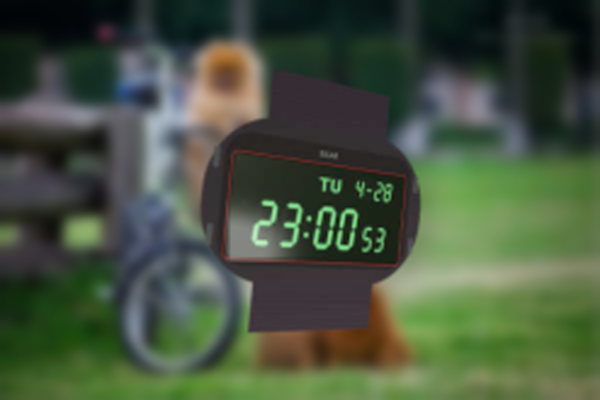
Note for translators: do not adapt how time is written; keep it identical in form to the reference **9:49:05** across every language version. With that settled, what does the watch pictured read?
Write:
**23:00:53**
